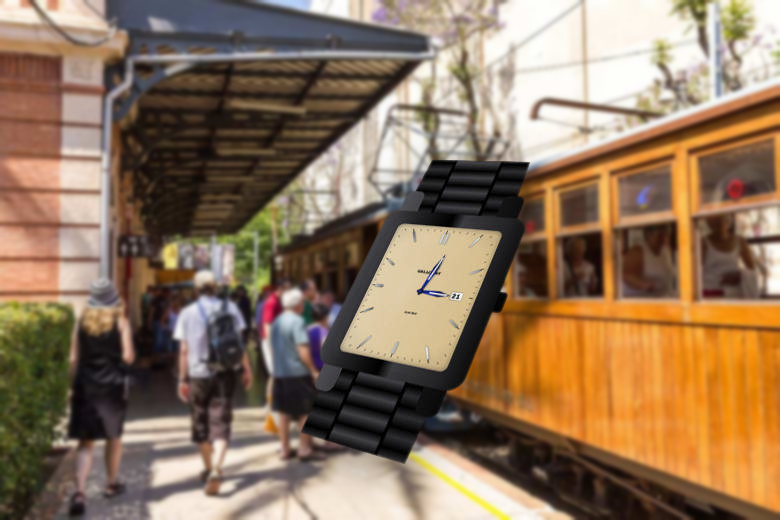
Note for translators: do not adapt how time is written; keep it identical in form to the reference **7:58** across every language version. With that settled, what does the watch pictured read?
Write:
**3:02**
